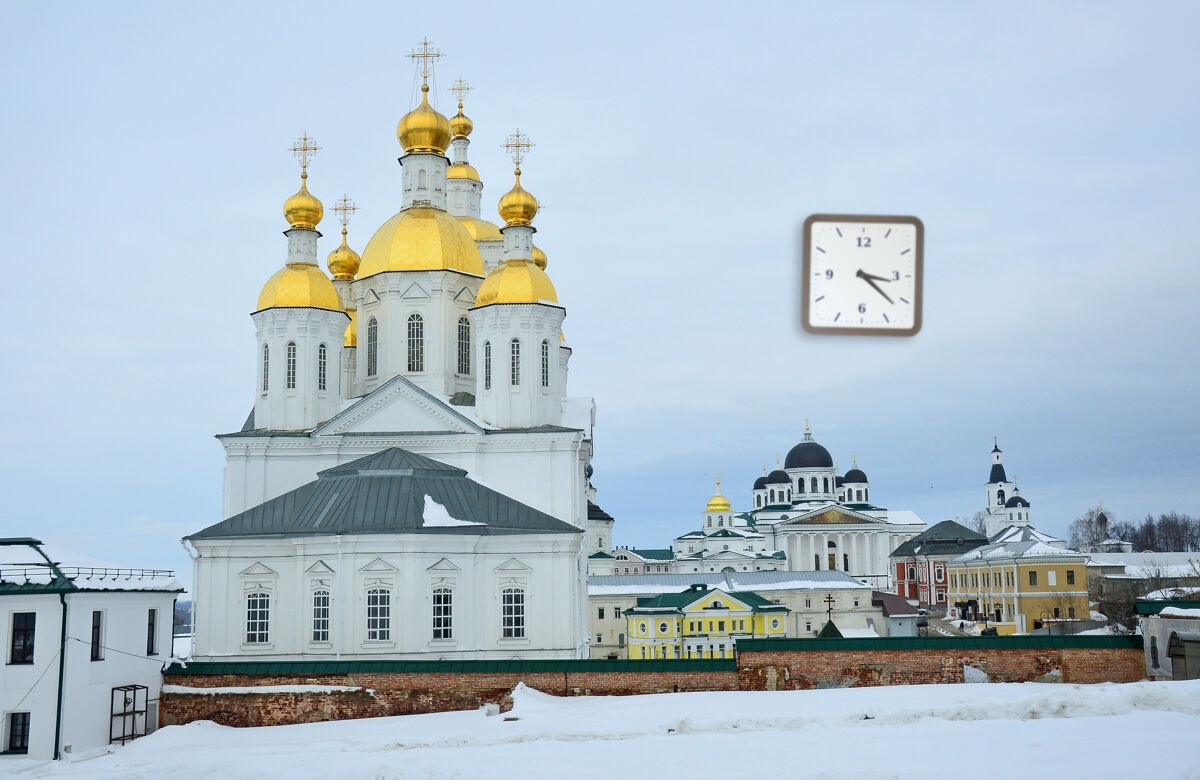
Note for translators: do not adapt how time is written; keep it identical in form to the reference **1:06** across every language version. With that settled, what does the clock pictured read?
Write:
**3:22**
